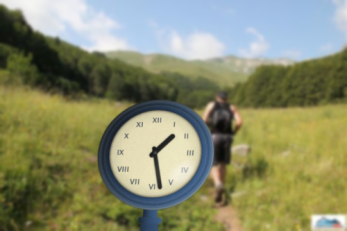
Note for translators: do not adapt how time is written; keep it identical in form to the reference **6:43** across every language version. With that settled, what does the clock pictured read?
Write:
**1:28**
